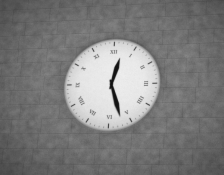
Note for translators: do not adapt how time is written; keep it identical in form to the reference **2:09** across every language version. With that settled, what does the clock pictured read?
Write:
**12:27**
